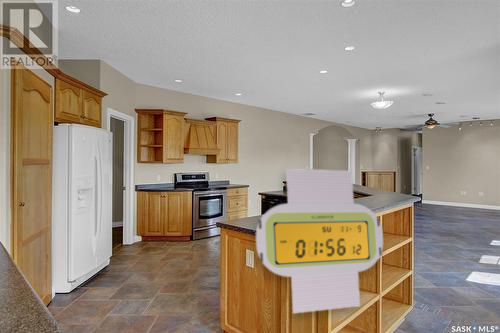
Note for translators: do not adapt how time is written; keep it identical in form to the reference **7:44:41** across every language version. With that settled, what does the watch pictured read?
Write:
**1:56:12**
